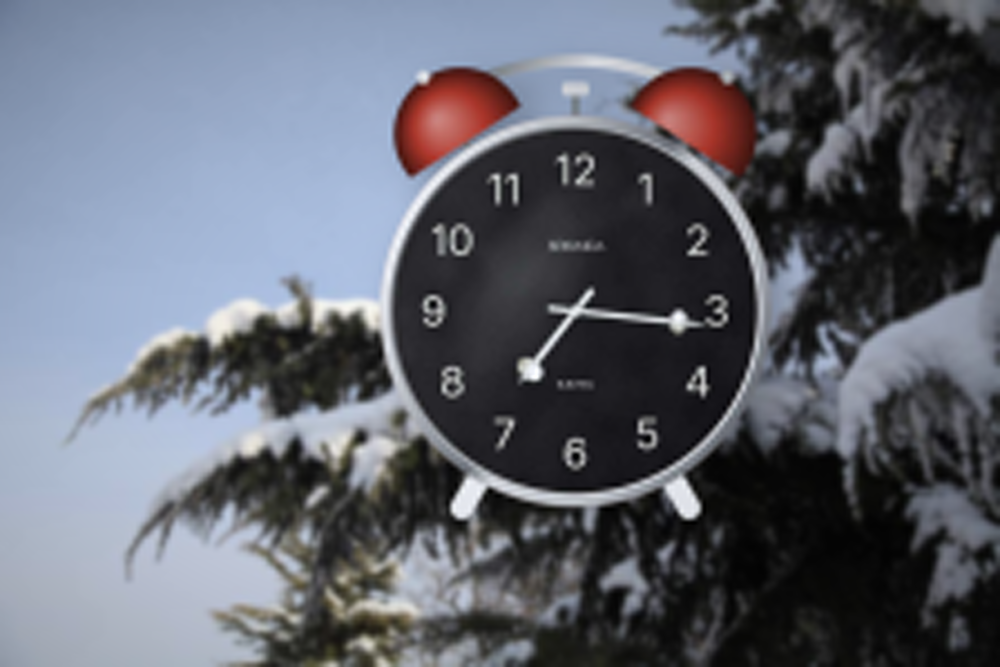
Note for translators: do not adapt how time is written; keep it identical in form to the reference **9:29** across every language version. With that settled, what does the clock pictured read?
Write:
**7:16**
